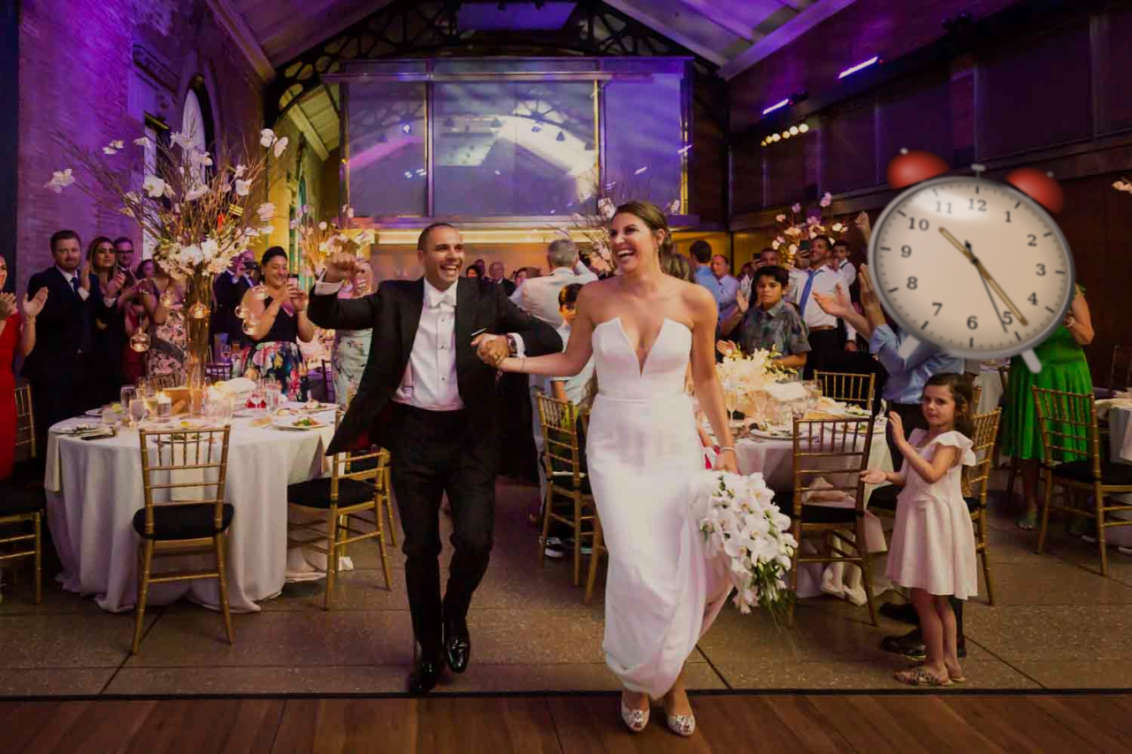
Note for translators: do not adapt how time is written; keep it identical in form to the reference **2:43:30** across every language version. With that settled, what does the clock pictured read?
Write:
**10:23:26**
